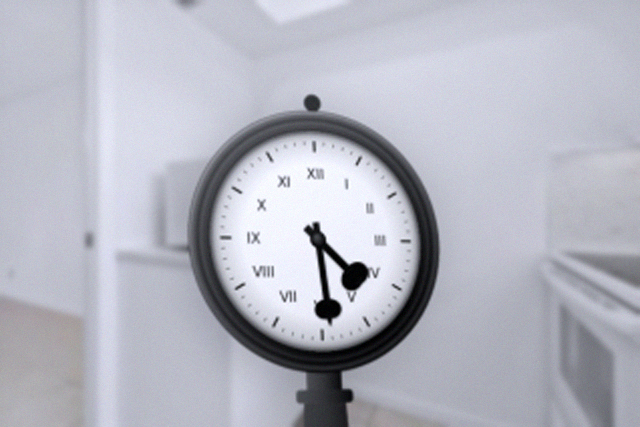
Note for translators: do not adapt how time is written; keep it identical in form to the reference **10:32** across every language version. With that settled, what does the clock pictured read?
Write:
**4:29**
